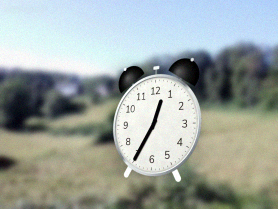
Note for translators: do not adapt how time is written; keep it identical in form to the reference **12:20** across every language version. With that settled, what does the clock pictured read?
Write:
**12:35**
